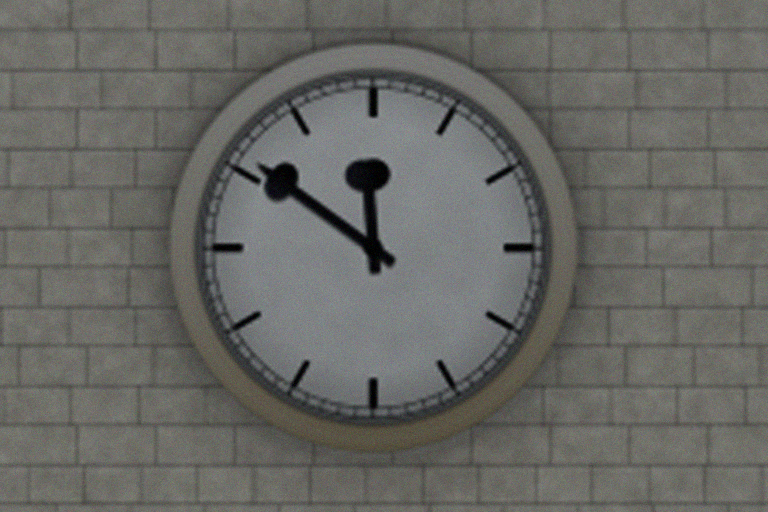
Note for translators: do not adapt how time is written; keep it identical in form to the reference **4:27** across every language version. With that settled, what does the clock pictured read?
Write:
**11:51**
